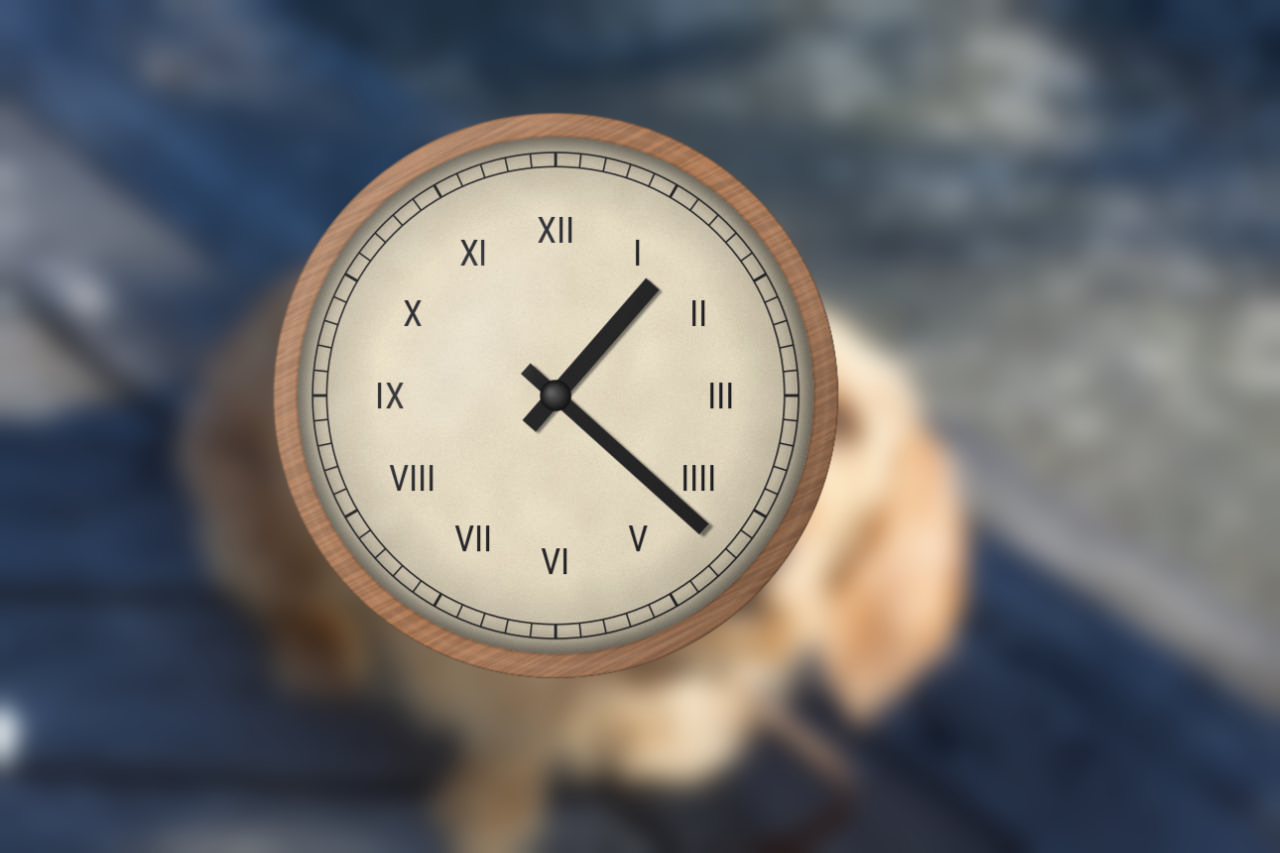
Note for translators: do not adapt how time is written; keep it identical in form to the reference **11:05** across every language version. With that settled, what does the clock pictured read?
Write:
**1:22**
